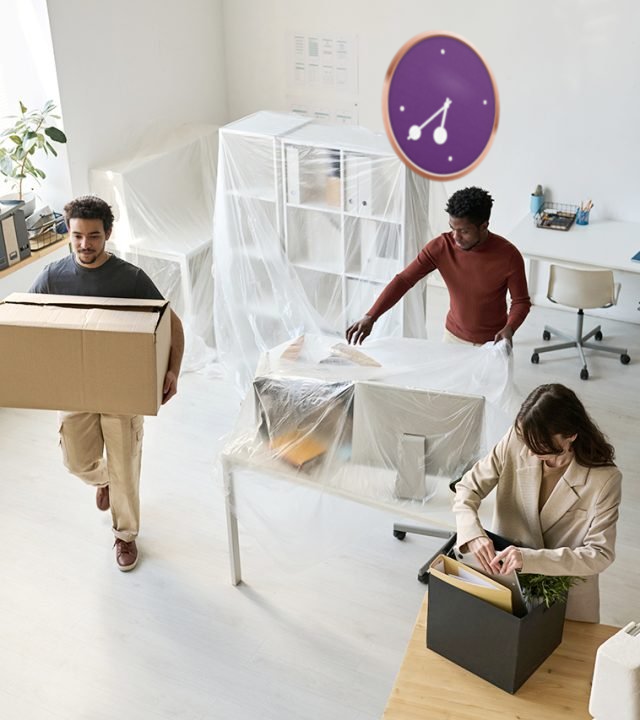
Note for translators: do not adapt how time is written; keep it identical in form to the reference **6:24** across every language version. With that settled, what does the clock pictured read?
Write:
**6:40**
